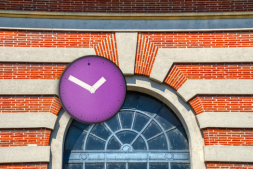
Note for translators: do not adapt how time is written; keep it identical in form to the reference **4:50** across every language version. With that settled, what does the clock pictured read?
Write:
**1:51**
